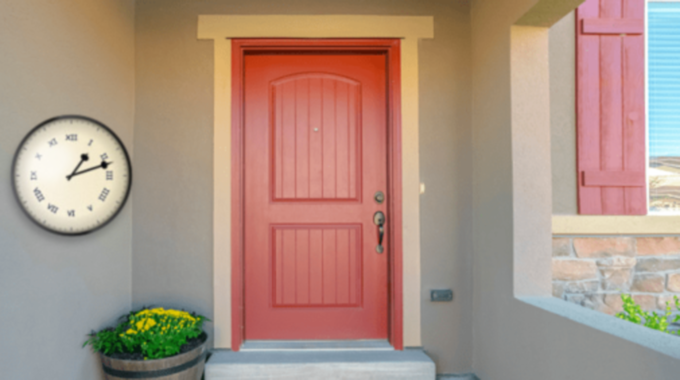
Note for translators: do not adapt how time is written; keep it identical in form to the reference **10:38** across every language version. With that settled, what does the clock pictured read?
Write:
**1:12**
